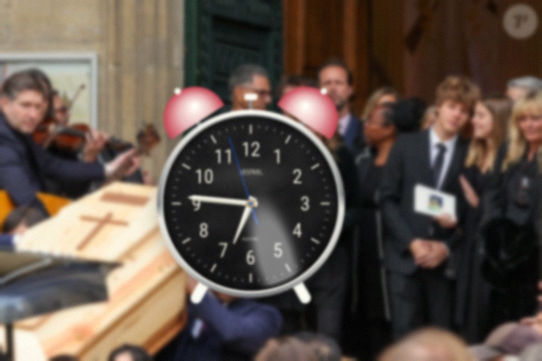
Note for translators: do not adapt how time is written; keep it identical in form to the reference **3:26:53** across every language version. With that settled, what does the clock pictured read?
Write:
**6:45:57**
